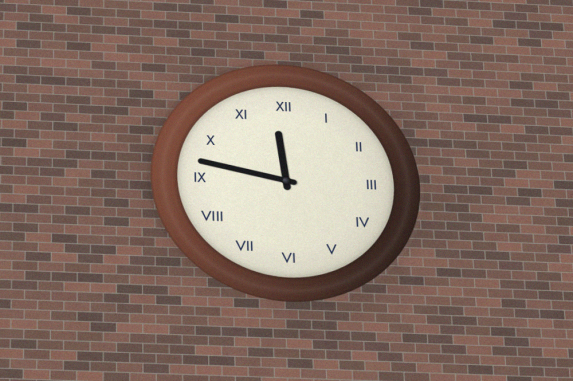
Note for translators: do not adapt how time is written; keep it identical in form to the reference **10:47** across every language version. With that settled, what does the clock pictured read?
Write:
**11:47**
